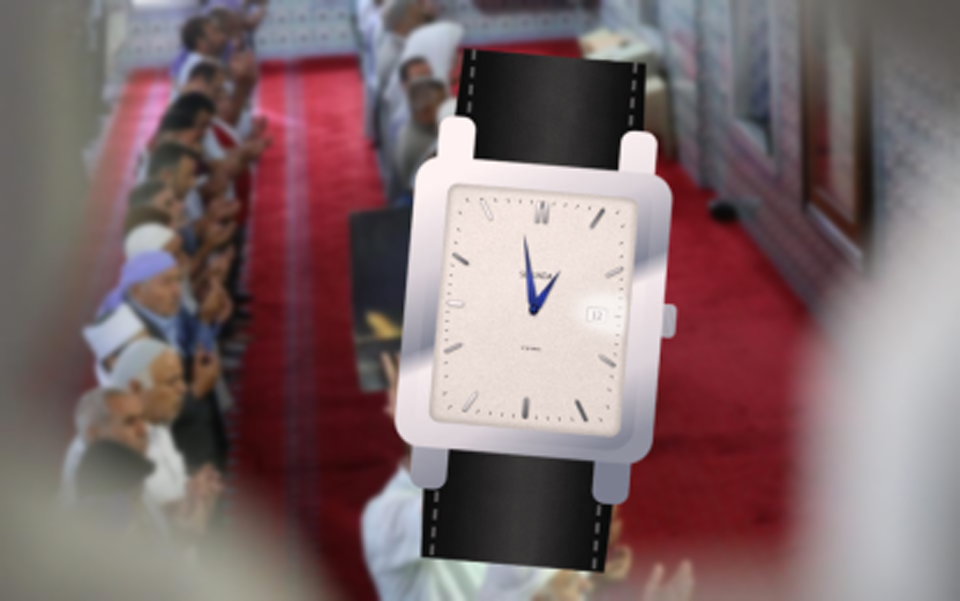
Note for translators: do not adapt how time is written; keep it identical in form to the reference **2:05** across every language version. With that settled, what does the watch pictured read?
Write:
**12:58**
